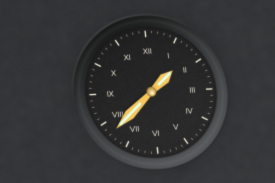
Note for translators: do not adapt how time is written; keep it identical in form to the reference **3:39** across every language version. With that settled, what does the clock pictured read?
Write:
**1:38**
